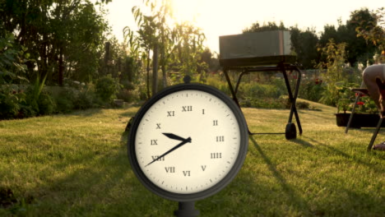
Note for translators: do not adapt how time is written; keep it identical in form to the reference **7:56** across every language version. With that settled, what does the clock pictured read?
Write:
**9:40**
